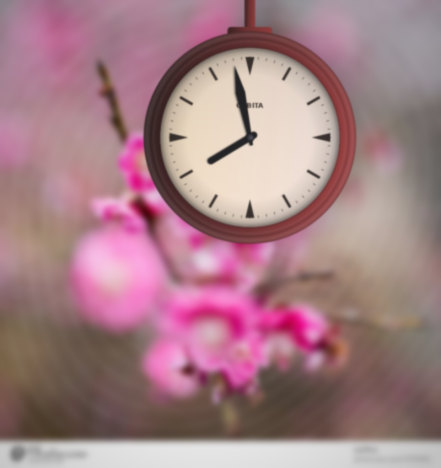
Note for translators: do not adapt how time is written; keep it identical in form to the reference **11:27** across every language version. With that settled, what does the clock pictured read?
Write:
**7:58**
